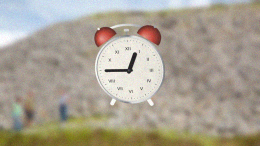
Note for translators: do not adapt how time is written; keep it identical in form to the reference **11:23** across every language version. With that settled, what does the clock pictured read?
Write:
**12:45**
